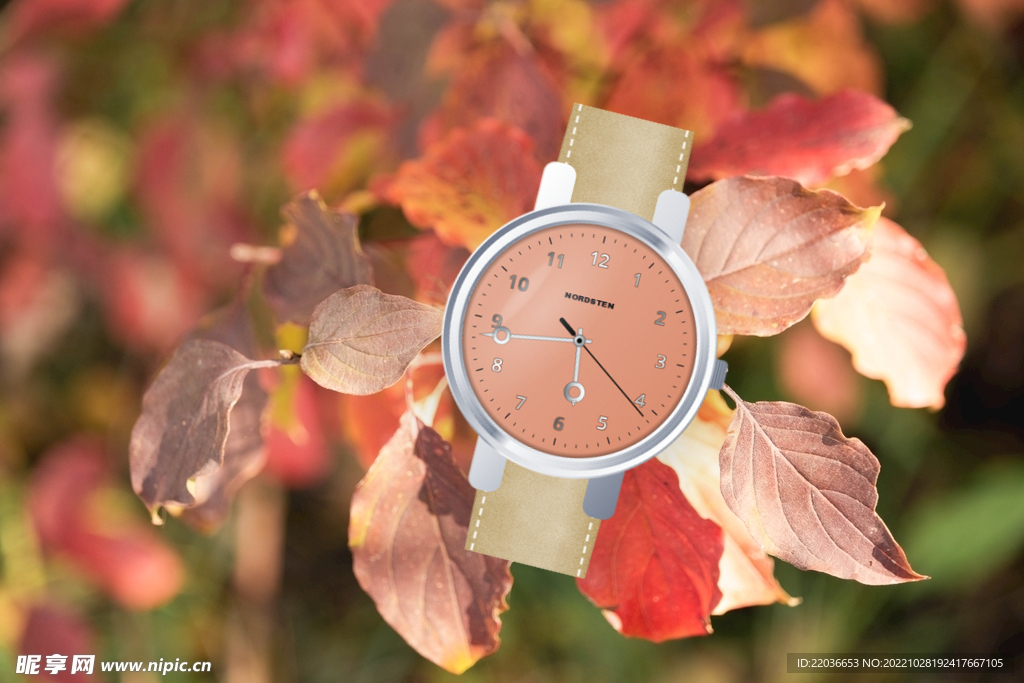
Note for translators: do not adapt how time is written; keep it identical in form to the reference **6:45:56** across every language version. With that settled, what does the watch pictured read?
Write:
**5:43:21**
